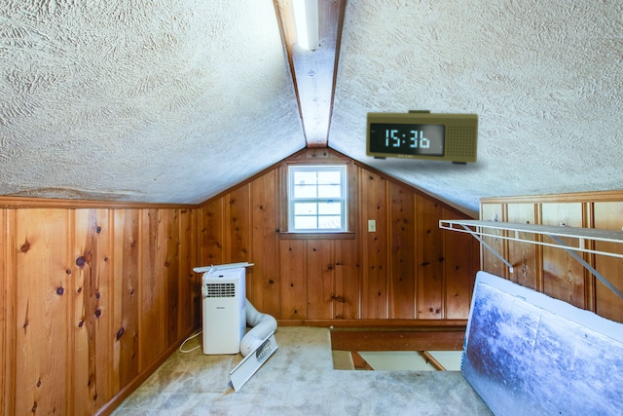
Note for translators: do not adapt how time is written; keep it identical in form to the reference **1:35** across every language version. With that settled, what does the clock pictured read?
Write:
**15:36**
